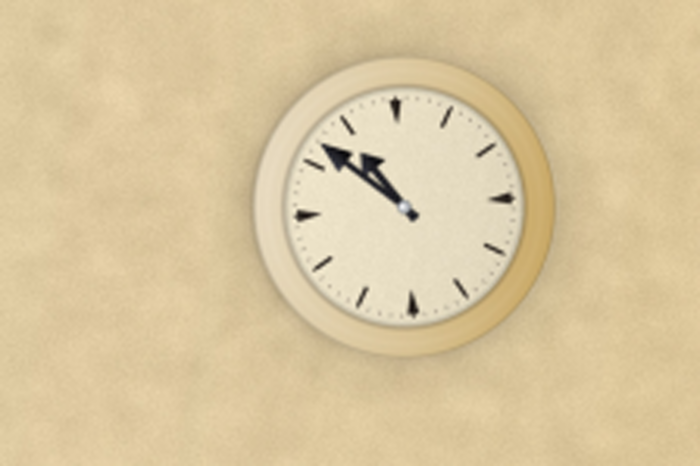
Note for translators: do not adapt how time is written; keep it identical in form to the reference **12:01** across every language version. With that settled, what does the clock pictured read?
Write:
**10:52**
